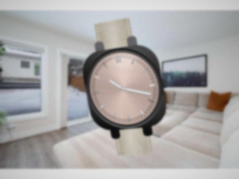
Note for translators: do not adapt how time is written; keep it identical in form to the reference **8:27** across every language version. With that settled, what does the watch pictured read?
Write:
**10:18**
